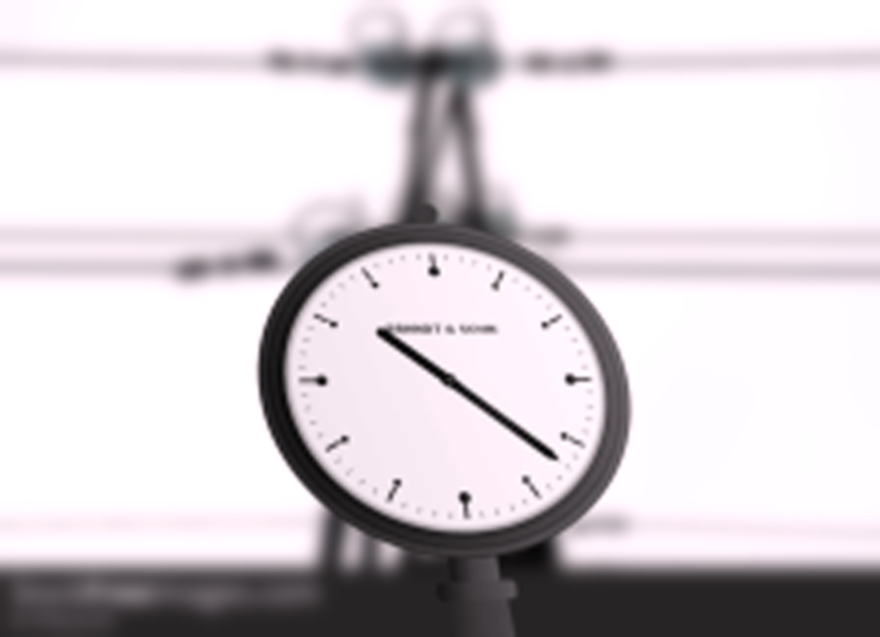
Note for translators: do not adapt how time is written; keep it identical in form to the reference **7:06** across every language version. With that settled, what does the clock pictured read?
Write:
**10:22**
